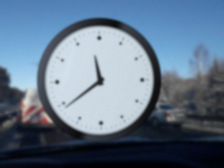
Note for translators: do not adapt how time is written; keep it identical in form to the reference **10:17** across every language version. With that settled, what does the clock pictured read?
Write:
**11:39**
